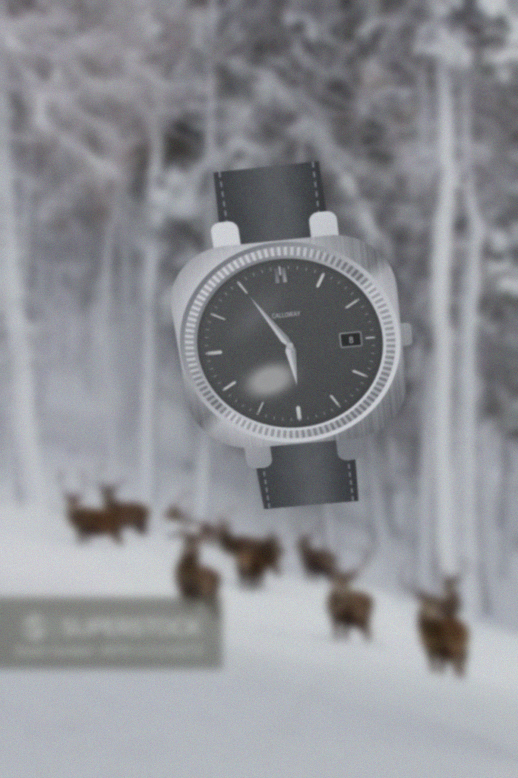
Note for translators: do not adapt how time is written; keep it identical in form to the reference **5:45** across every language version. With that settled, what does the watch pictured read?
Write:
**5:55**
